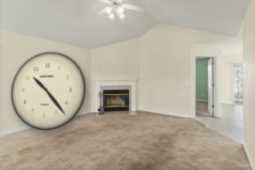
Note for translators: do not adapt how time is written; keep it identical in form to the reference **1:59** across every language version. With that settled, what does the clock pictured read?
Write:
**10:23**
